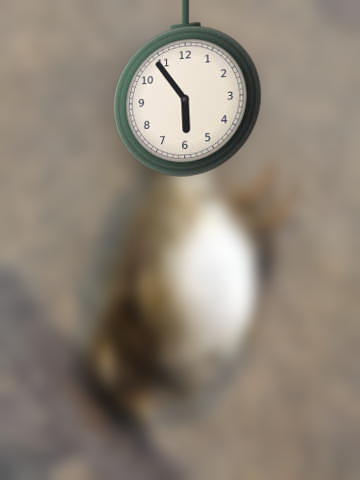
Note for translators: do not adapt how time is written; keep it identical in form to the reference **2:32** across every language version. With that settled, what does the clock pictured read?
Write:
**5:54**
